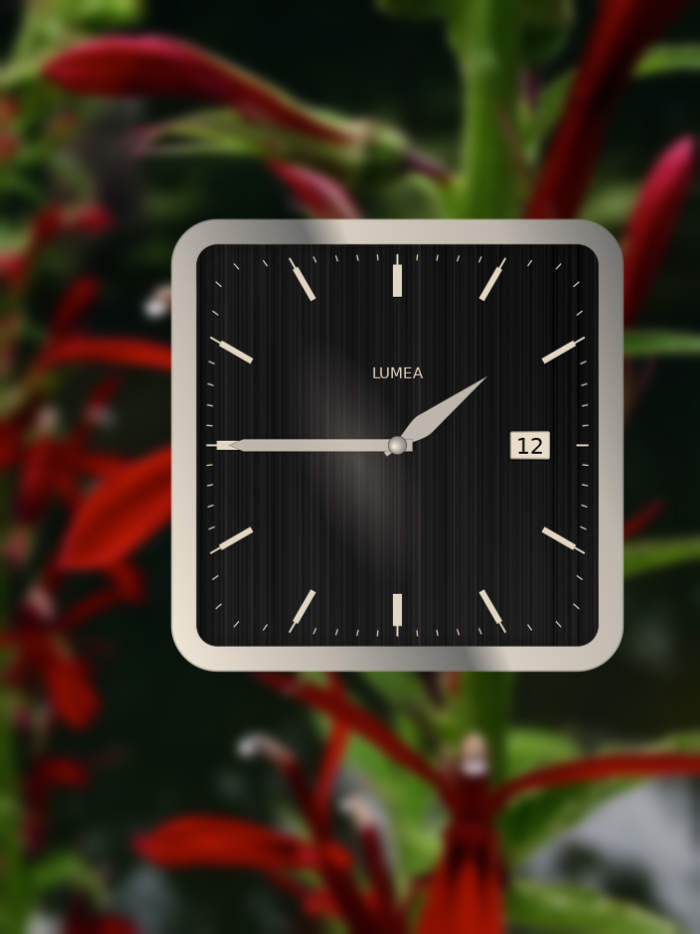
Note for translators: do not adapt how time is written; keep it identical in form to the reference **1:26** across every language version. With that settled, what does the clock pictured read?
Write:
**1:45**
